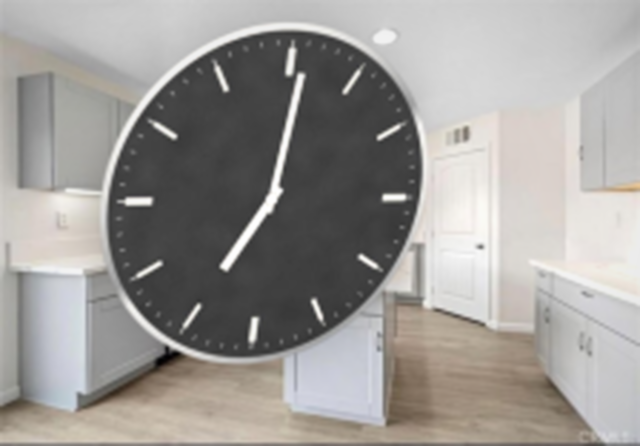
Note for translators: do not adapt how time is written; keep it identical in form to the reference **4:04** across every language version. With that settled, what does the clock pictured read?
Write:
**7:01**
